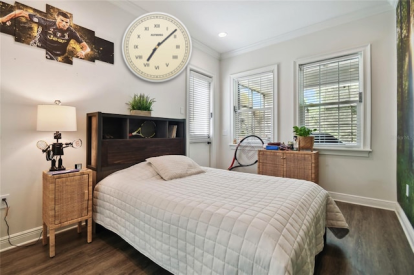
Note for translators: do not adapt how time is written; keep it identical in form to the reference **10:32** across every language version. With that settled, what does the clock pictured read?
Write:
**7:08**
